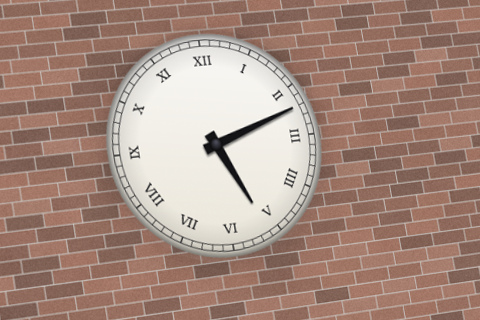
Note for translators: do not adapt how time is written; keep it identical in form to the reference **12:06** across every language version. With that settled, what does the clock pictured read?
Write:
**5:12**
